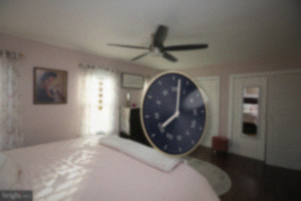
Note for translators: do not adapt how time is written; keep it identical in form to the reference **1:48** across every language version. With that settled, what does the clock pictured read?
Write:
**8:02**
